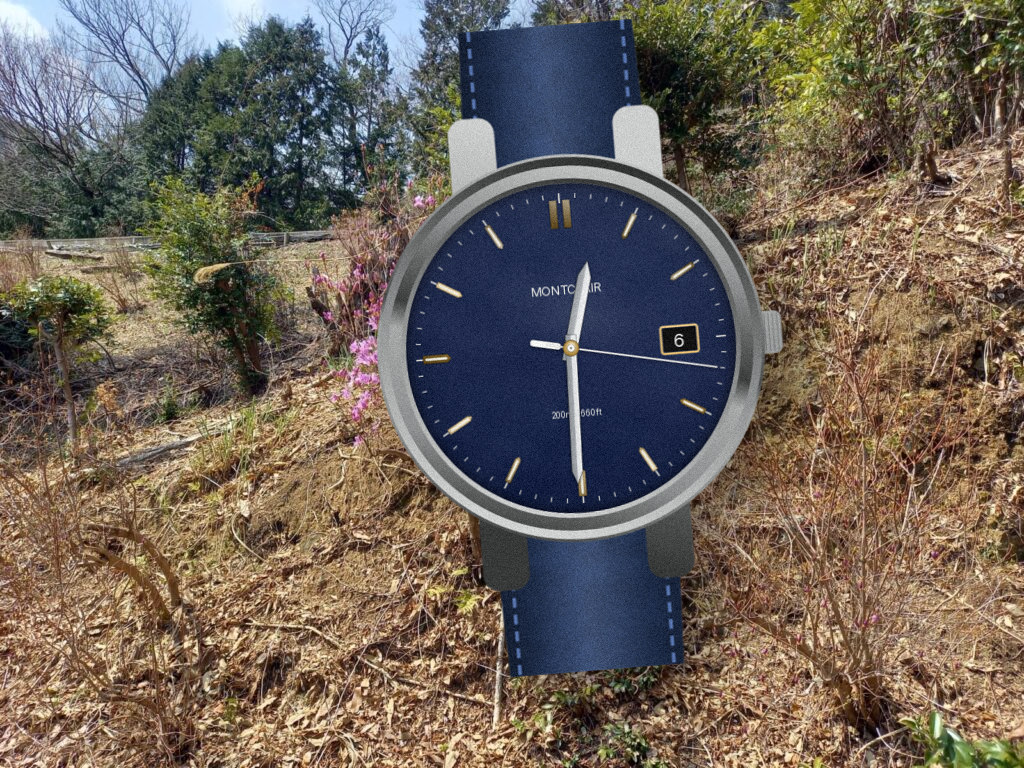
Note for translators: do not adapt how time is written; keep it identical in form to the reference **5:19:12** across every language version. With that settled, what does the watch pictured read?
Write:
**12:30:17**
